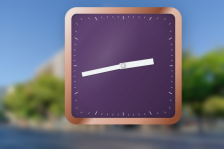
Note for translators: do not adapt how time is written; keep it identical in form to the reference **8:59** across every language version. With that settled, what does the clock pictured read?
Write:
**2:43**
